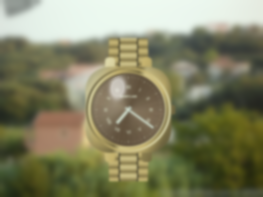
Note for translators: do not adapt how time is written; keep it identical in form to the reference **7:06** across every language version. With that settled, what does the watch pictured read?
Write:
**7:21**
